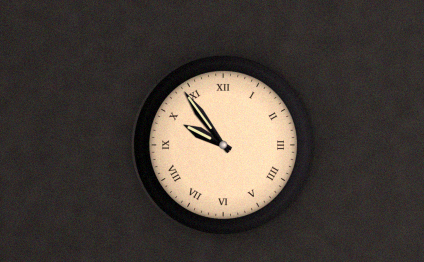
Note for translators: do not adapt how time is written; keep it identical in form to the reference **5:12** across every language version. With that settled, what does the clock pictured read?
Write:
**9:54**
